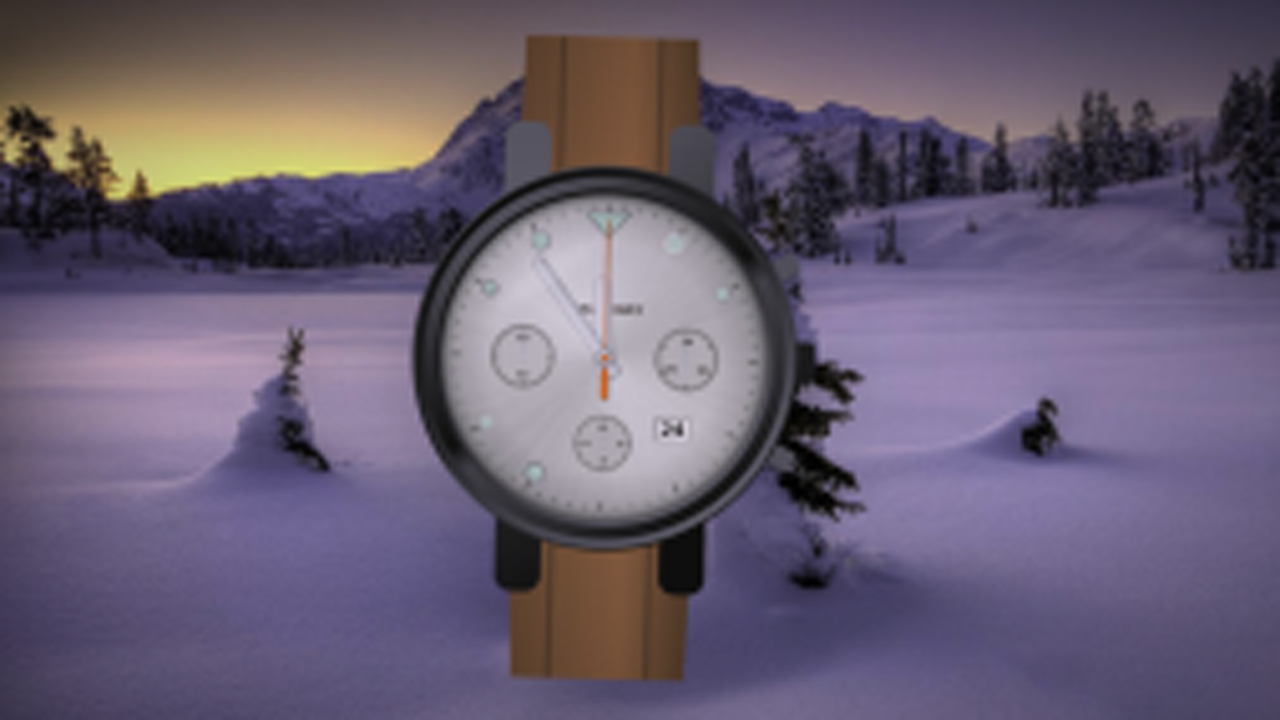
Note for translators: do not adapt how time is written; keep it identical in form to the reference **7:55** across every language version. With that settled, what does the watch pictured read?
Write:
**11:54**
